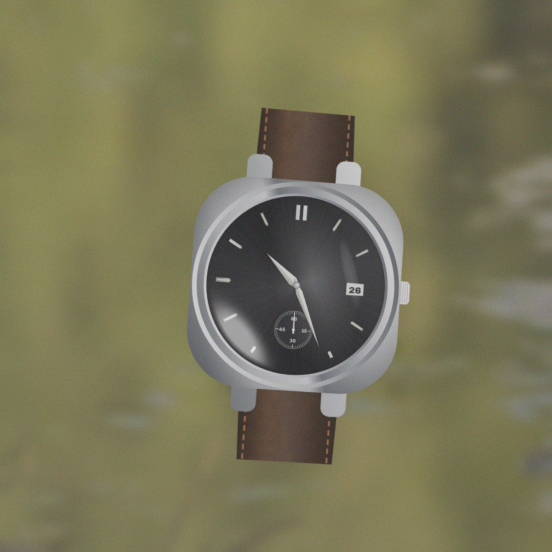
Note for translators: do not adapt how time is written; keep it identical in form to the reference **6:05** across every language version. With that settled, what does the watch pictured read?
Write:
**10:26**
